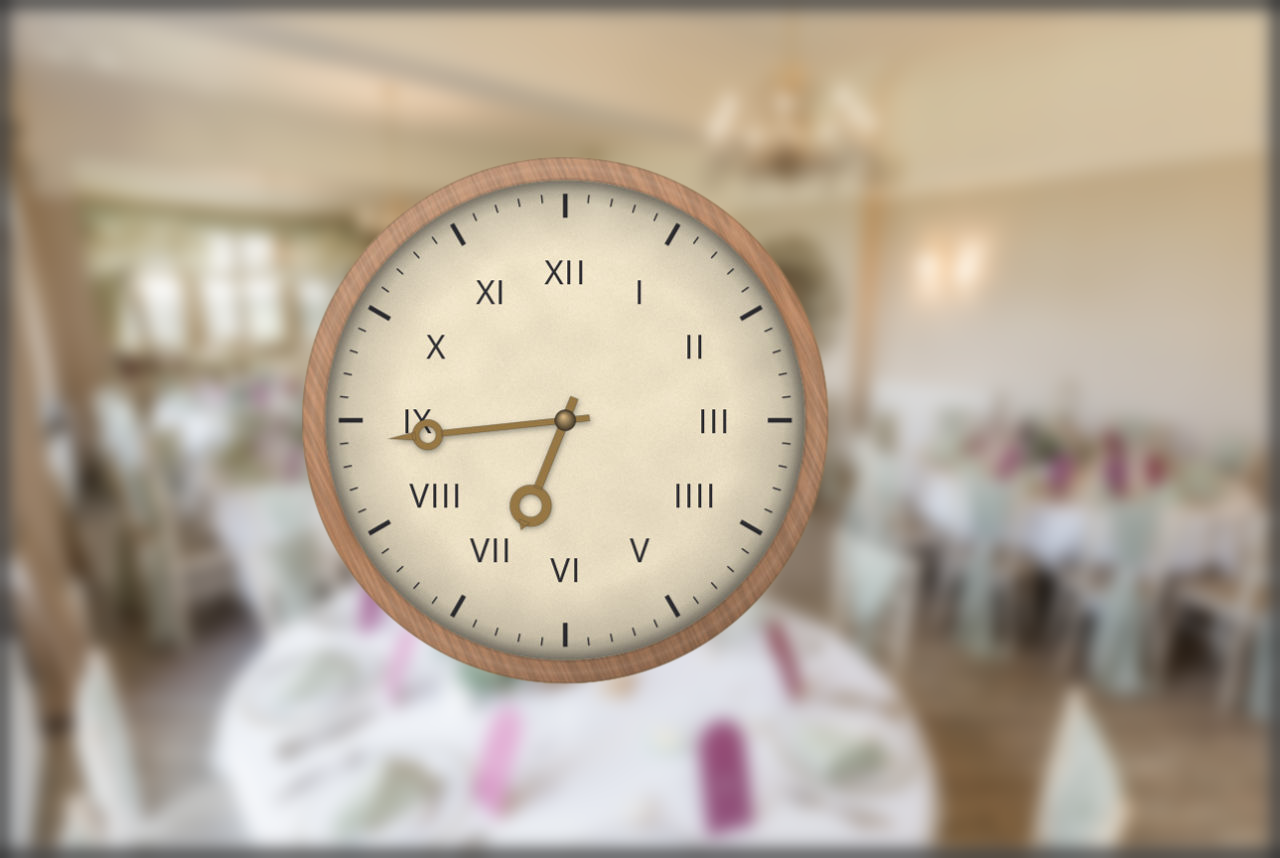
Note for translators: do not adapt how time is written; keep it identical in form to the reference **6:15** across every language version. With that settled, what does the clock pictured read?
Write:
**6:44**
